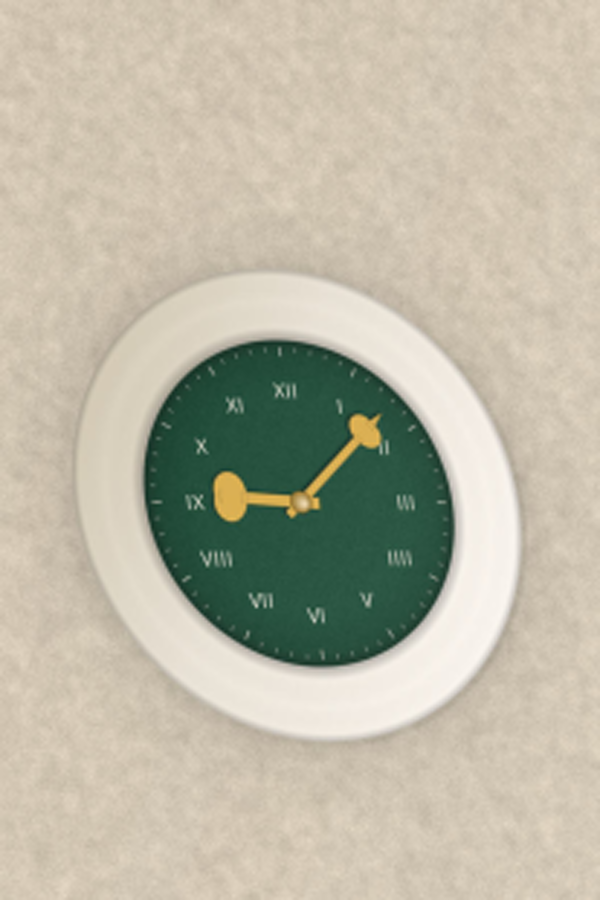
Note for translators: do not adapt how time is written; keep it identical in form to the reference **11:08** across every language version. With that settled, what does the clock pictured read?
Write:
**9:08**
